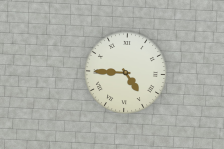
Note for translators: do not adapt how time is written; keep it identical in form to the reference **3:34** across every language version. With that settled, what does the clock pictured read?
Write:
**4:45**
